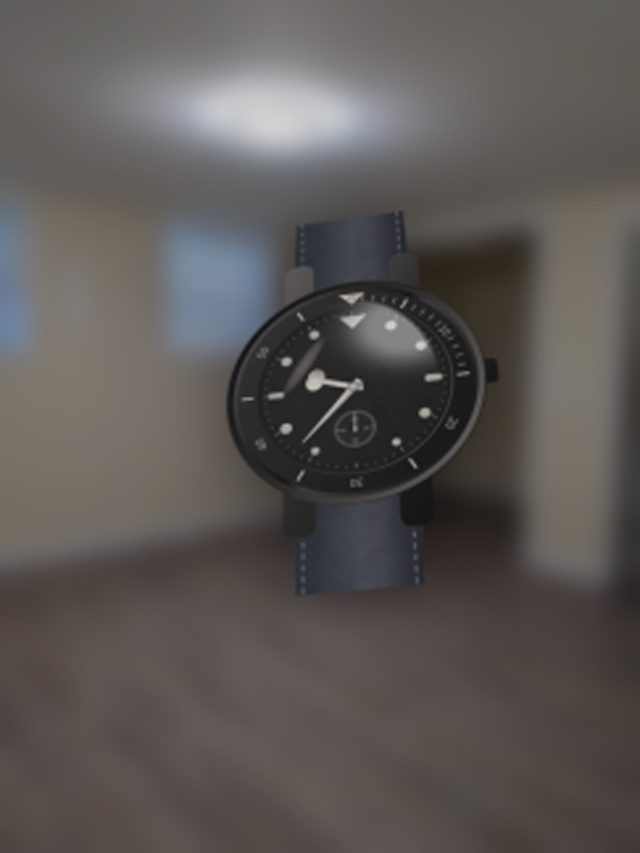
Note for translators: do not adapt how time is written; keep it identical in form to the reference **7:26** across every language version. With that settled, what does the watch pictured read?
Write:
**9:37**
